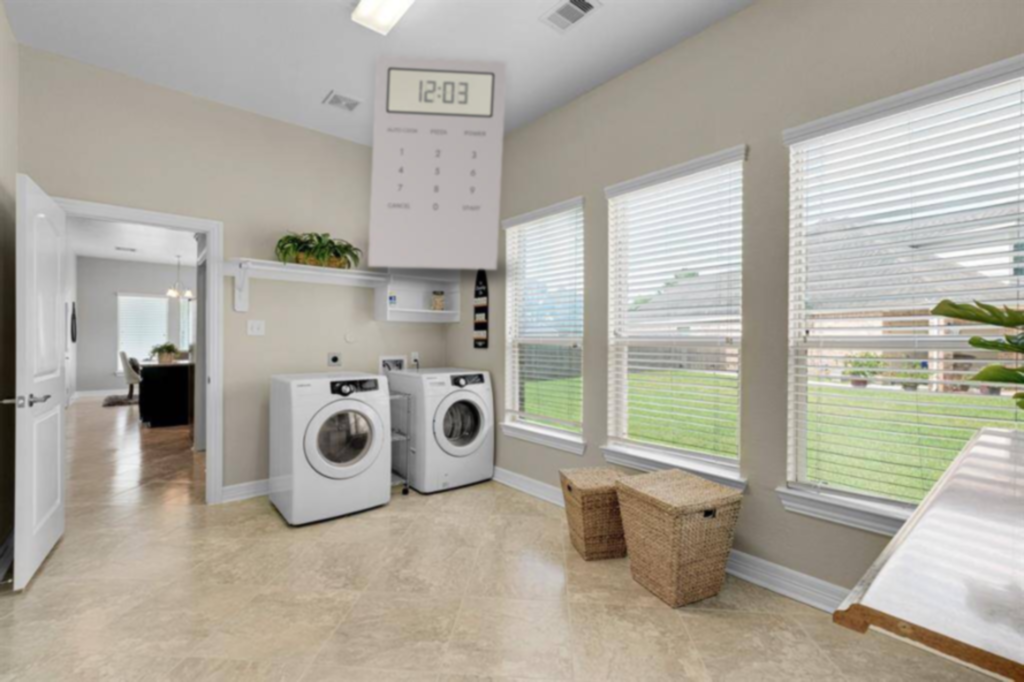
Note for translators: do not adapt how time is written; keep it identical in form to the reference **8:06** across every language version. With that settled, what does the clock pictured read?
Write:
**12:03**
